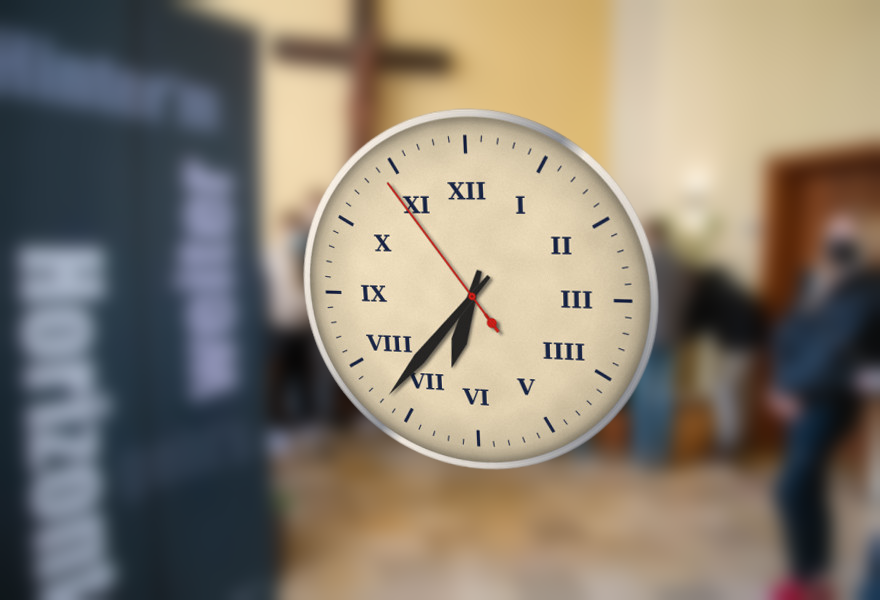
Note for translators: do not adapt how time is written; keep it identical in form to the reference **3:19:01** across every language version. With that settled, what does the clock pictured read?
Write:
**6:36:54**
